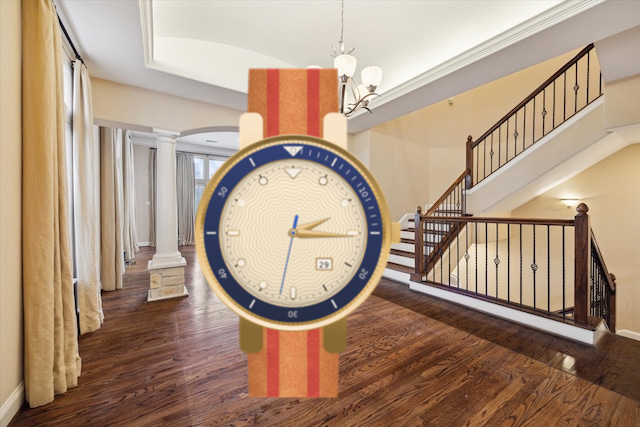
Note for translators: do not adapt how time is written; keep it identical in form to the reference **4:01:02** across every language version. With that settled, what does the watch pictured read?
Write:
**2:15:32**
